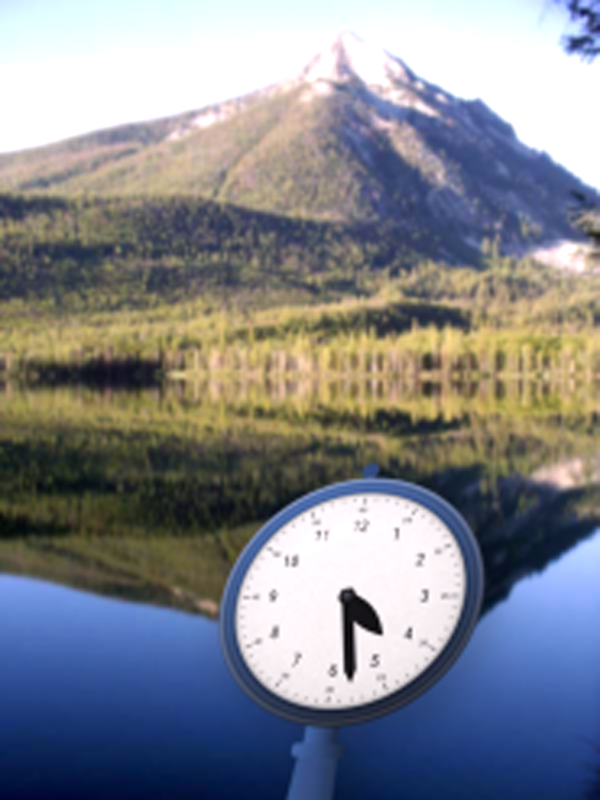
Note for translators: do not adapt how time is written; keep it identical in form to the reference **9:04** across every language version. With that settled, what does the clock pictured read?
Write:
**4:28**
